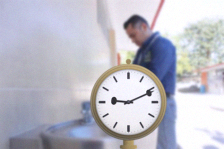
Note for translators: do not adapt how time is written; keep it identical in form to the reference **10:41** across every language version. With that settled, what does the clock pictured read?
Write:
**9:11**
